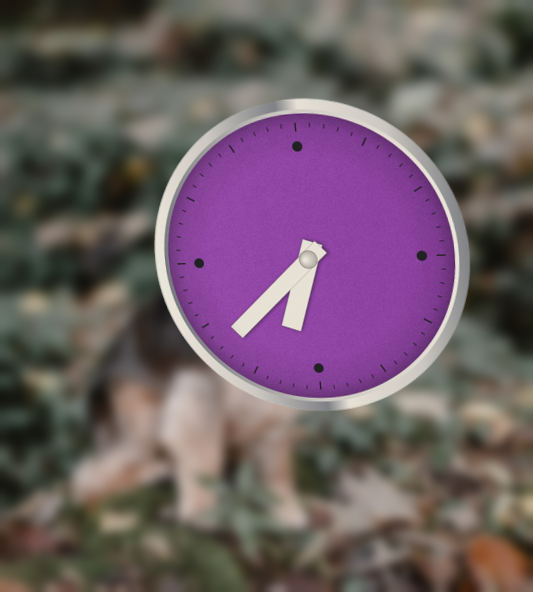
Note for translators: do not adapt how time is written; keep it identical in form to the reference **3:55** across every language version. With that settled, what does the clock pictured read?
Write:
**6:38**
